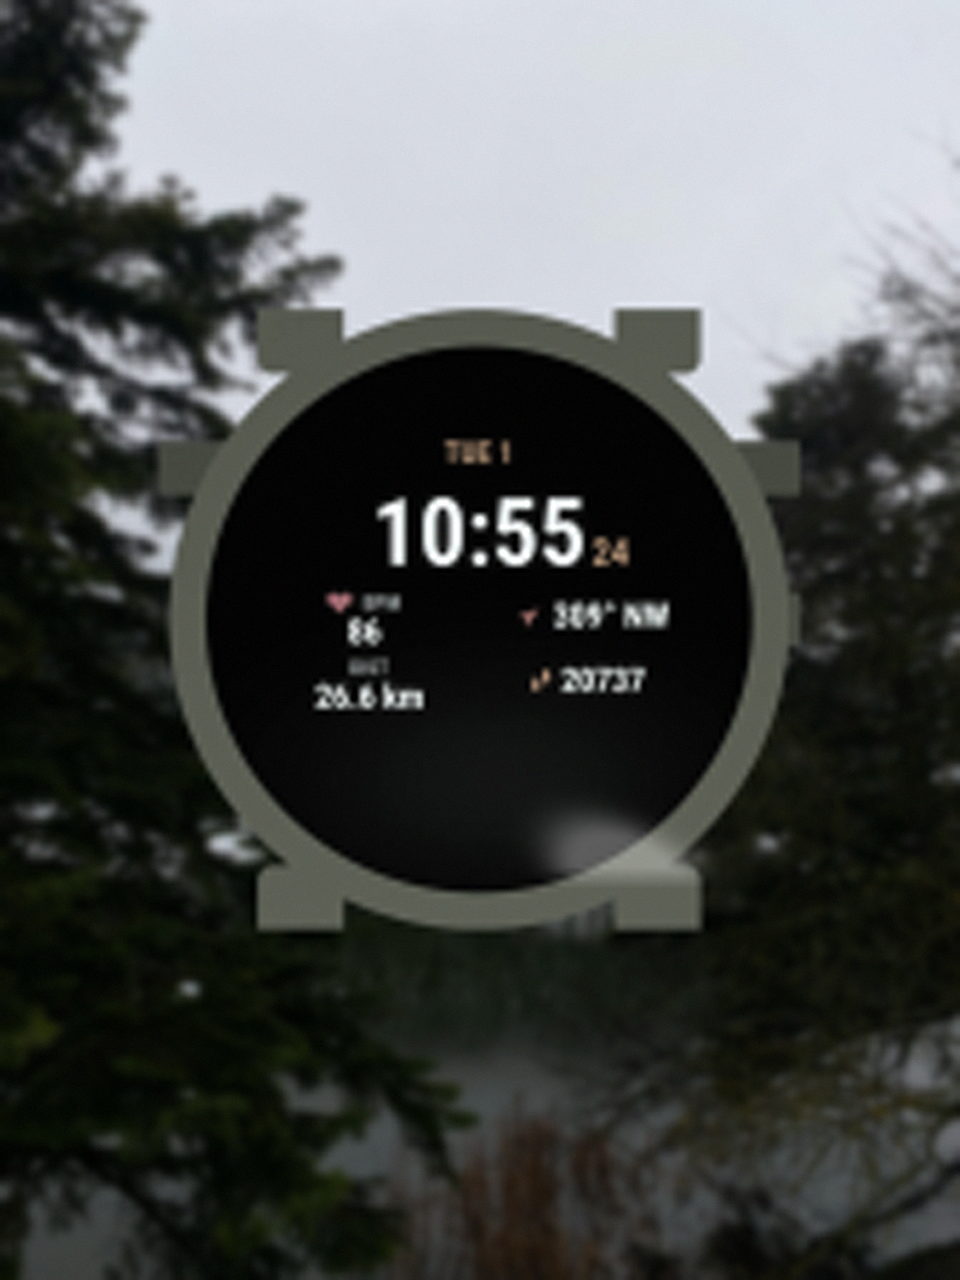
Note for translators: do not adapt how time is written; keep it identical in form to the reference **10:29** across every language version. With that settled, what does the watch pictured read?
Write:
**10:55**
